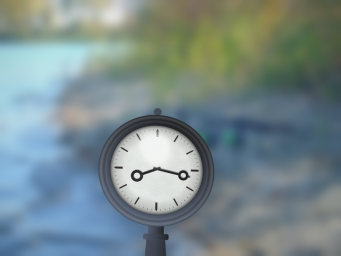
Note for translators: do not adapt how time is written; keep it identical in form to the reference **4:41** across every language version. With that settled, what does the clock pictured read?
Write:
**8:17**
